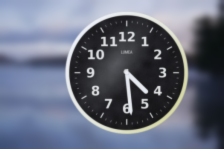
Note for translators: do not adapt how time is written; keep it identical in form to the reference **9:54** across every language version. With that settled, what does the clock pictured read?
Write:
**4:29**
